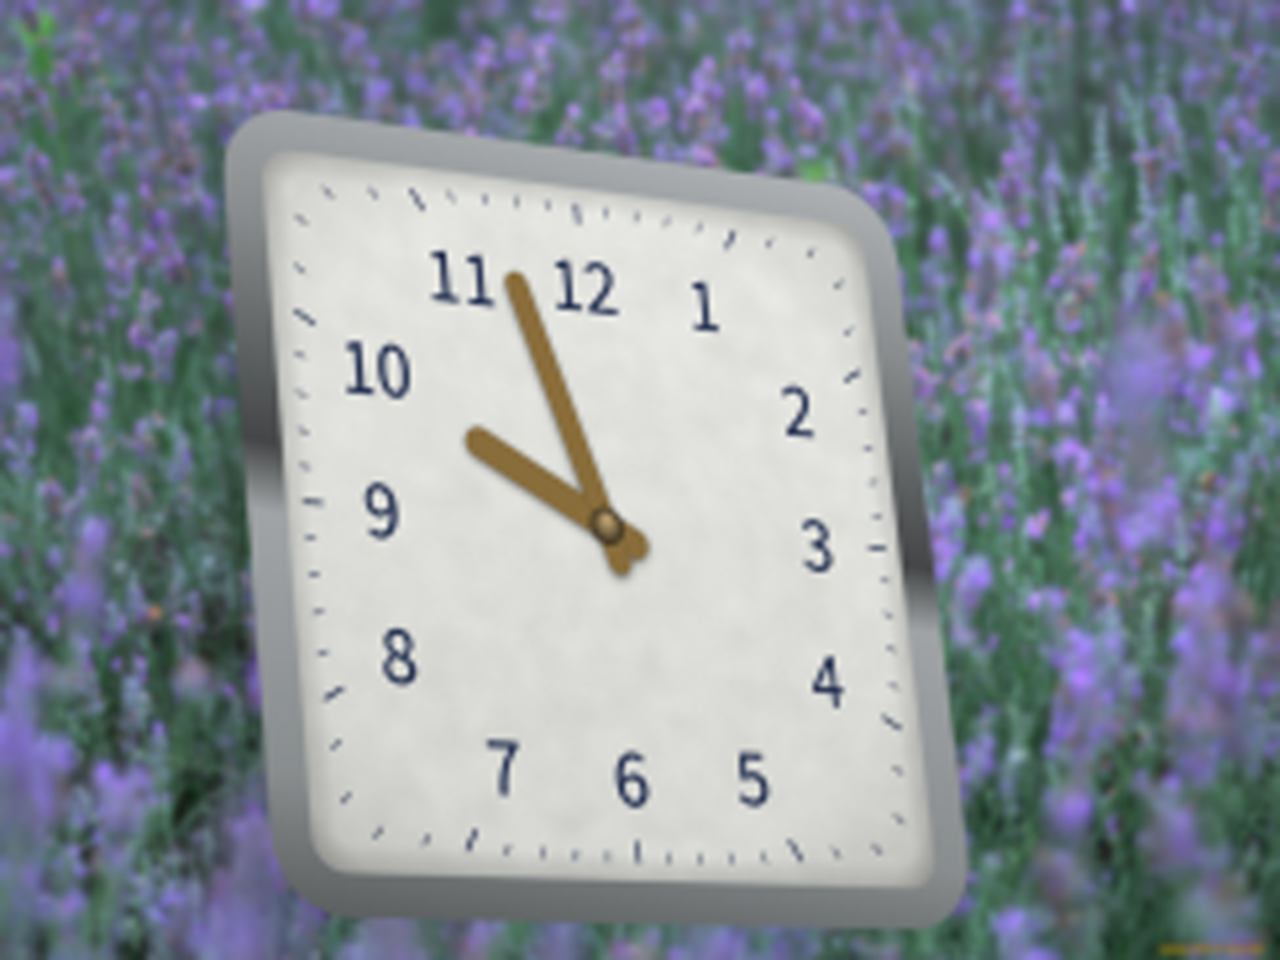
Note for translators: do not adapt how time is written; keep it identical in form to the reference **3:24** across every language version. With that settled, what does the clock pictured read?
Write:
**9:57**
